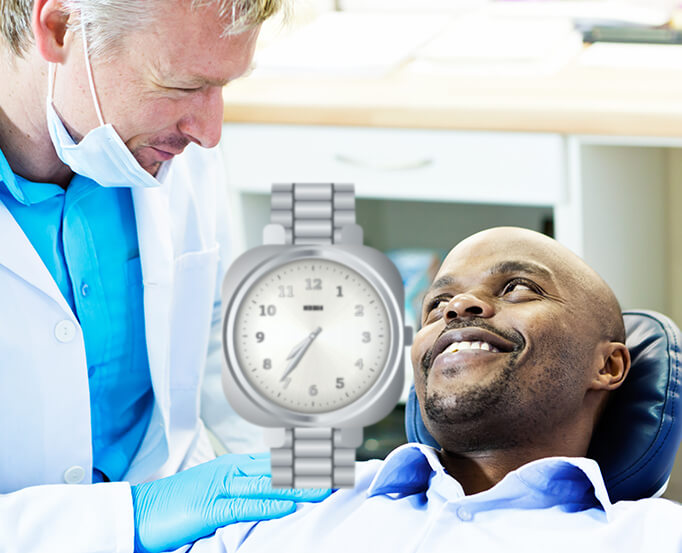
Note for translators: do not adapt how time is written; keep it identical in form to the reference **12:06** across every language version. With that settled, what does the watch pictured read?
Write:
**7:36**
